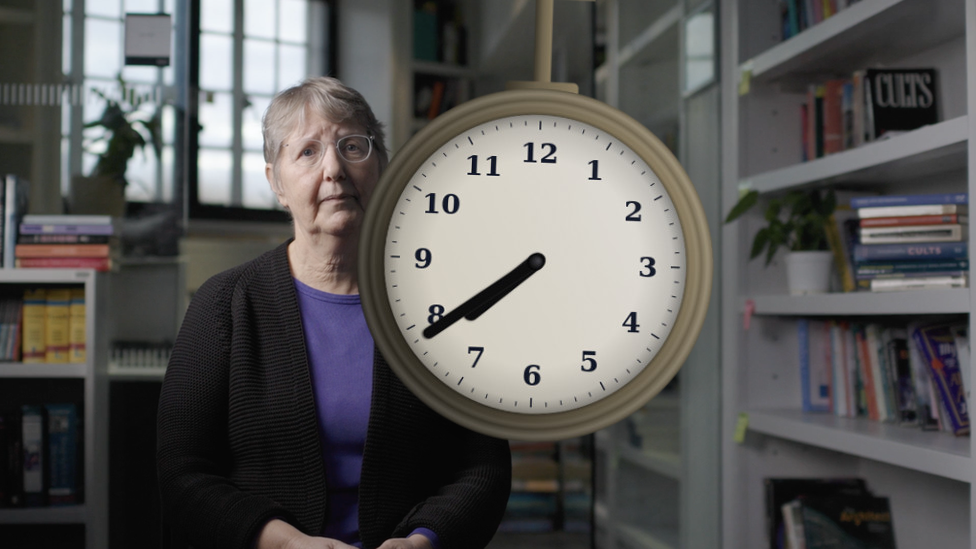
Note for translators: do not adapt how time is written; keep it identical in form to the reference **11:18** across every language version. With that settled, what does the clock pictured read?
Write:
**7:39**
